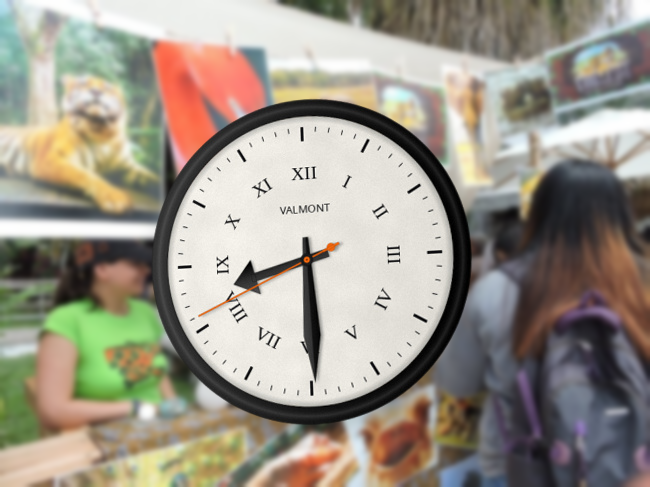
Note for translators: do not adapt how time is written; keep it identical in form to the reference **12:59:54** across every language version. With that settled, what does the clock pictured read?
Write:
**8:29:41**
